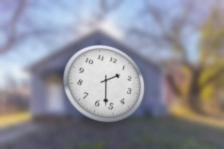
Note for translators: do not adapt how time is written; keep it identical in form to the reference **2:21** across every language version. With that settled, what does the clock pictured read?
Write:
**1:27**
